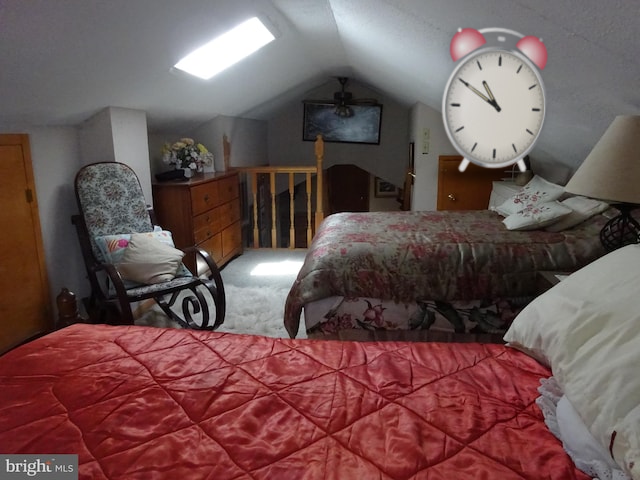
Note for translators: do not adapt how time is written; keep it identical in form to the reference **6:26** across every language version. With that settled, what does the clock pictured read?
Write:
**10:50**
